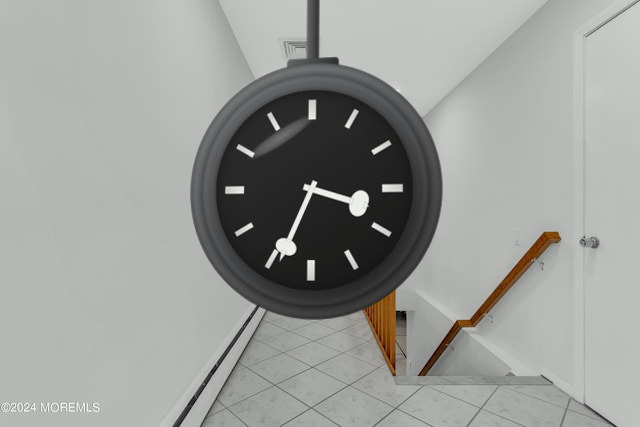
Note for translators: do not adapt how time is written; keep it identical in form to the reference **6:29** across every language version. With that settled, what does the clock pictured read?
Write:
**3:34**
